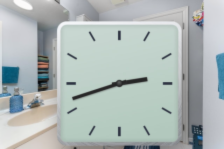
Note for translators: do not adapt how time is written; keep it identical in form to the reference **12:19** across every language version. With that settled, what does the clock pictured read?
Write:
**2:42**
